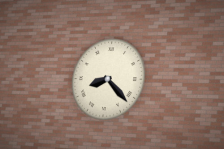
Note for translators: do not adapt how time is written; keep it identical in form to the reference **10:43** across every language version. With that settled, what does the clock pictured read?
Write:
**8:22**
